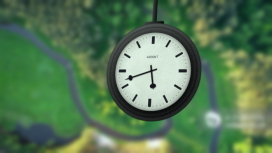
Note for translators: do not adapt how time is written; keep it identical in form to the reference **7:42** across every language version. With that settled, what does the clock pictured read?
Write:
**5:42**
